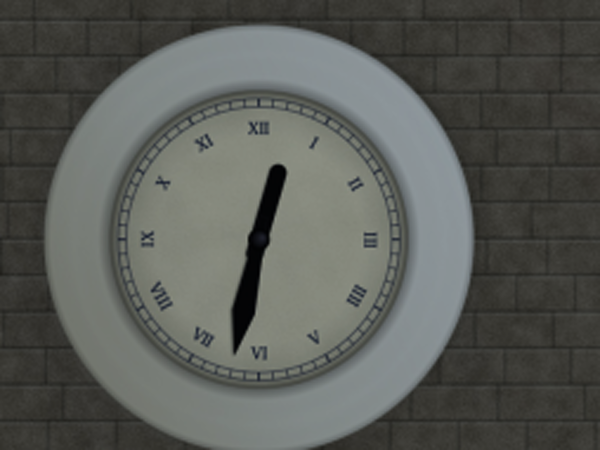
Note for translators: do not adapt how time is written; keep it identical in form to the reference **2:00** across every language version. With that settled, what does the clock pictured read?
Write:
**12:32**
